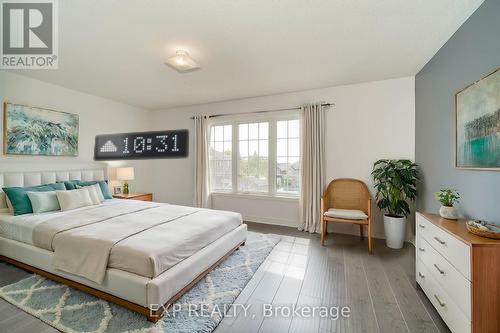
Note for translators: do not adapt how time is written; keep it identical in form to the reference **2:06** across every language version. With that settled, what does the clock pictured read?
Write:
**10:31**
